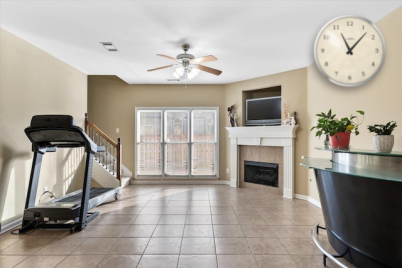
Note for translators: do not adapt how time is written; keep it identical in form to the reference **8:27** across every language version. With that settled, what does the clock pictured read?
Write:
**11:07**
